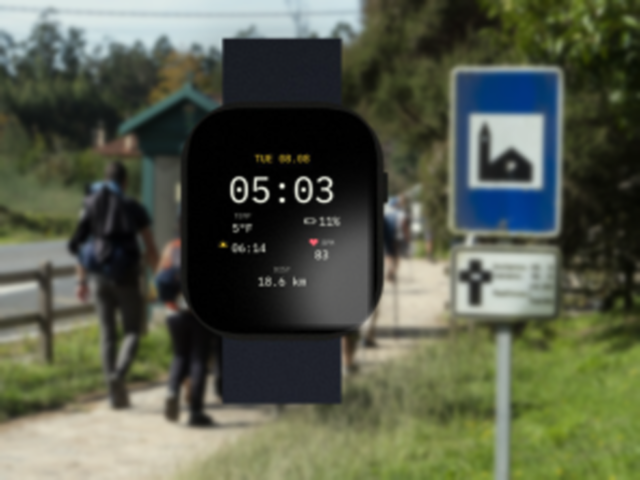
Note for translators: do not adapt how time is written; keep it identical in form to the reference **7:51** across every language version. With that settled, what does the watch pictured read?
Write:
**5:03**
